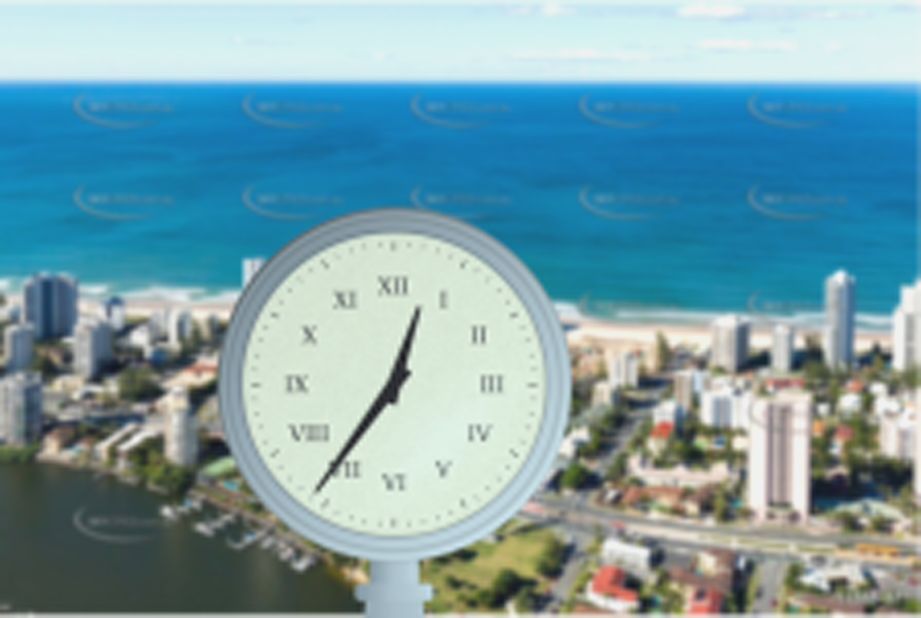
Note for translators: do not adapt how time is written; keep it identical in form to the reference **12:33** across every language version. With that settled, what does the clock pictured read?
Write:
**12:36**
